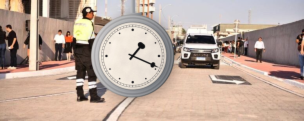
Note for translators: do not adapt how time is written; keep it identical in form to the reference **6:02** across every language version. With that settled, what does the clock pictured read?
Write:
**1:19**
